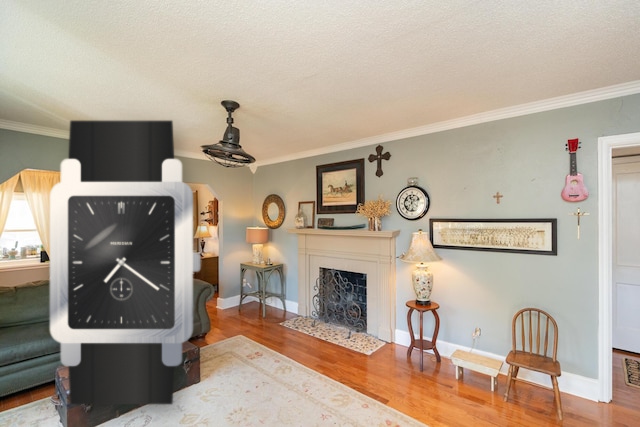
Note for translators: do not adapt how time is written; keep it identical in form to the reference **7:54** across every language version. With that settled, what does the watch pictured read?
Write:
**7:21**
